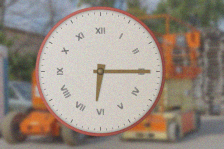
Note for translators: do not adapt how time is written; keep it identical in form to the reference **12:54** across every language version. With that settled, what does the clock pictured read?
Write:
**6:15**
